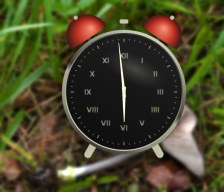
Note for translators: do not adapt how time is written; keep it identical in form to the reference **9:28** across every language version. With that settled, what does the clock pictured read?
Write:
**5:59**
